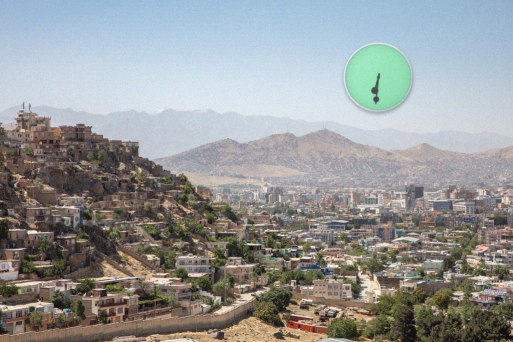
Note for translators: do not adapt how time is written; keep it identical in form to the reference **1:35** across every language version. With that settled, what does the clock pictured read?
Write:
**6:31**
